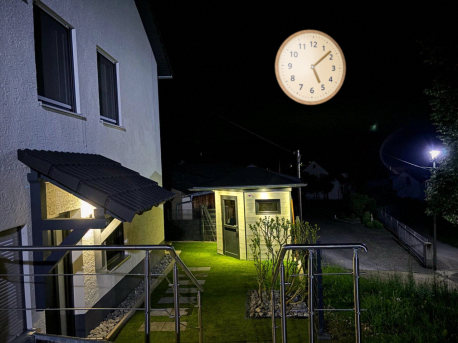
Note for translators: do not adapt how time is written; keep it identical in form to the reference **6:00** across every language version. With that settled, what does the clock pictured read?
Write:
**5:08**
